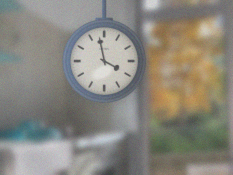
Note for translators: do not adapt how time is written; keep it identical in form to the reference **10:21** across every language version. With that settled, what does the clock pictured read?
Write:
**3:58**
